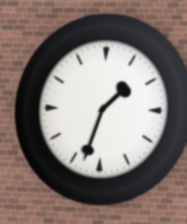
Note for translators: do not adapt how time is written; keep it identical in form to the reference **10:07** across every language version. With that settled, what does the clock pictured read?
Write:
**1:33**
